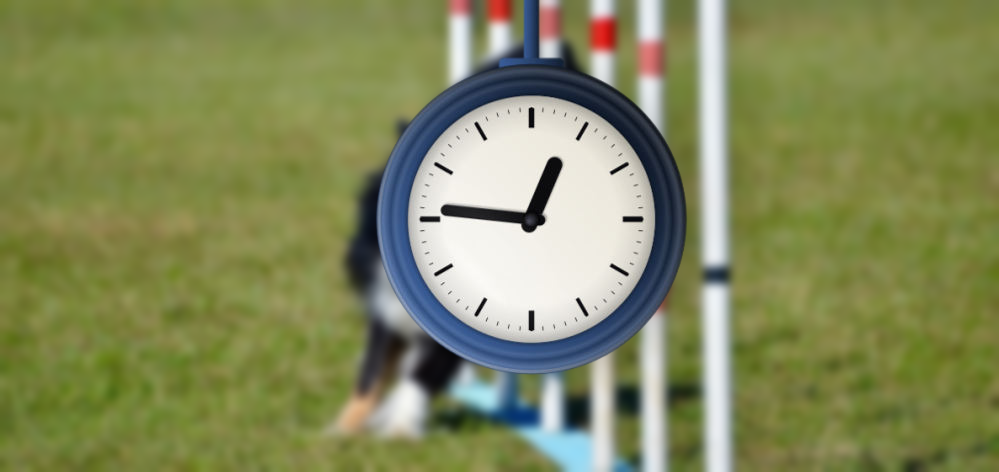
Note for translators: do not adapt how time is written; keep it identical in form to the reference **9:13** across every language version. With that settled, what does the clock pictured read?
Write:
**12:46**
